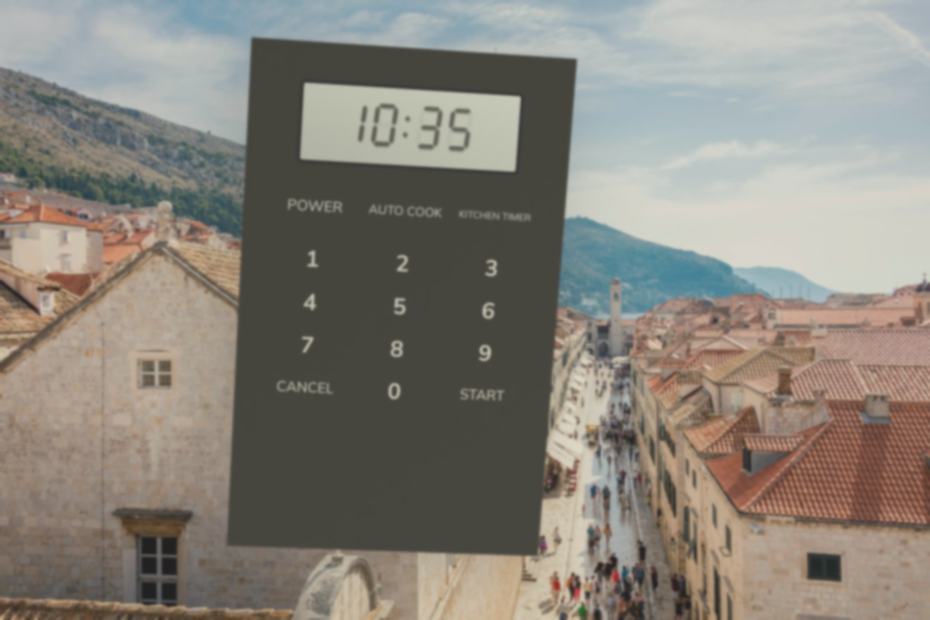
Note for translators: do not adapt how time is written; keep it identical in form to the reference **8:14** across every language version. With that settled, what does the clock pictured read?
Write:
**10:35**
